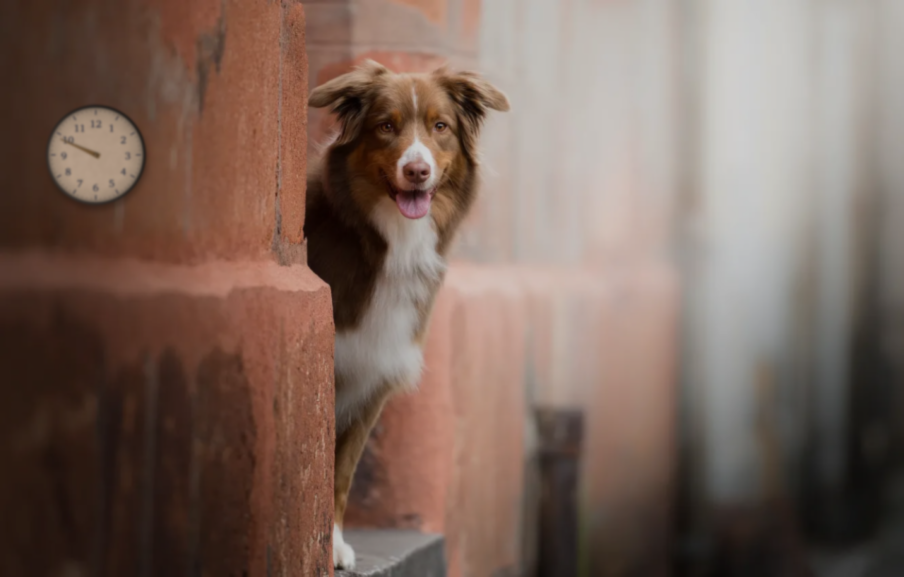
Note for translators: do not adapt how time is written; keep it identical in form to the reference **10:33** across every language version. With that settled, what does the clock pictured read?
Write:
**9:49**
